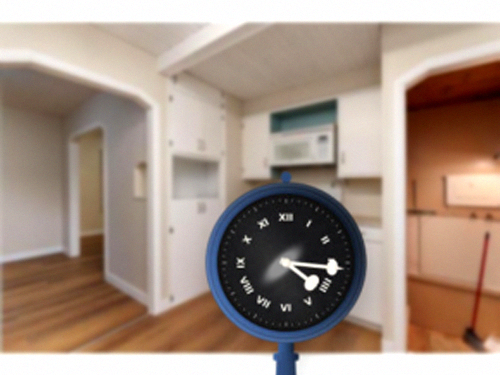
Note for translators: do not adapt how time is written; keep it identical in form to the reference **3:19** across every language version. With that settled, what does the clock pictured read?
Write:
**4:16**
